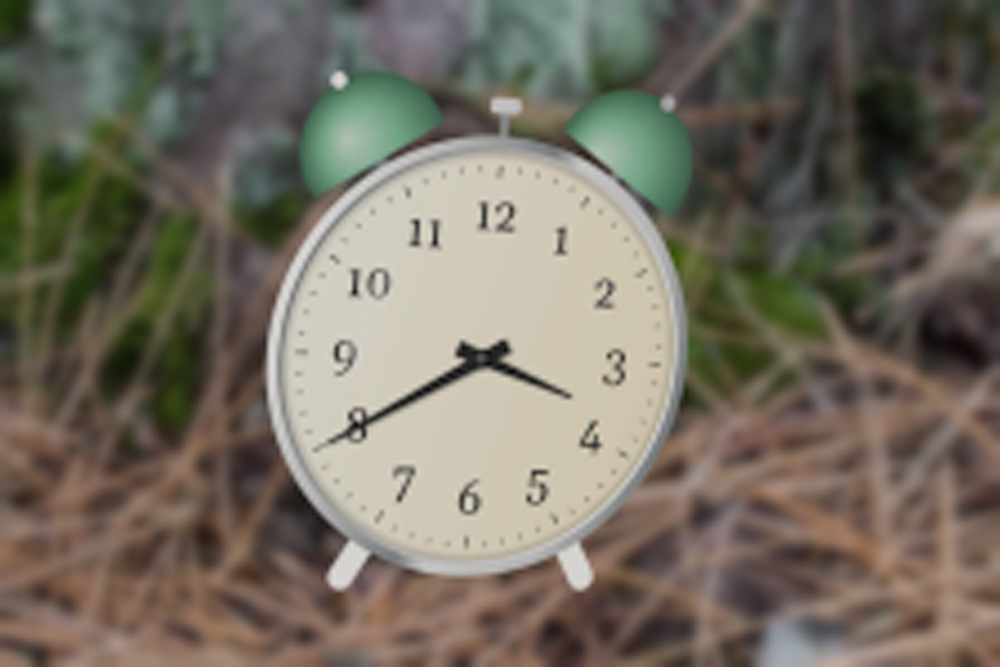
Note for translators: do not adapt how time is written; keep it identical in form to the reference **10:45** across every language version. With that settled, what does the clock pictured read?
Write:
**3:40**
